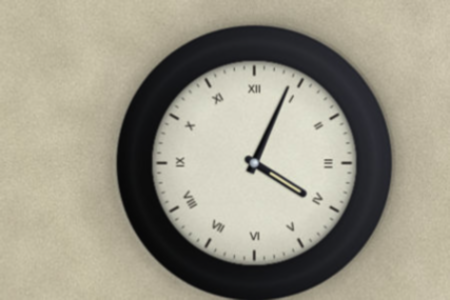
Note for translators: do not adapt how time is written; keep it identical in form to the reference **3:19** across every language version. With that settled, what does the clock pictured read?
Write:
**4:04**
